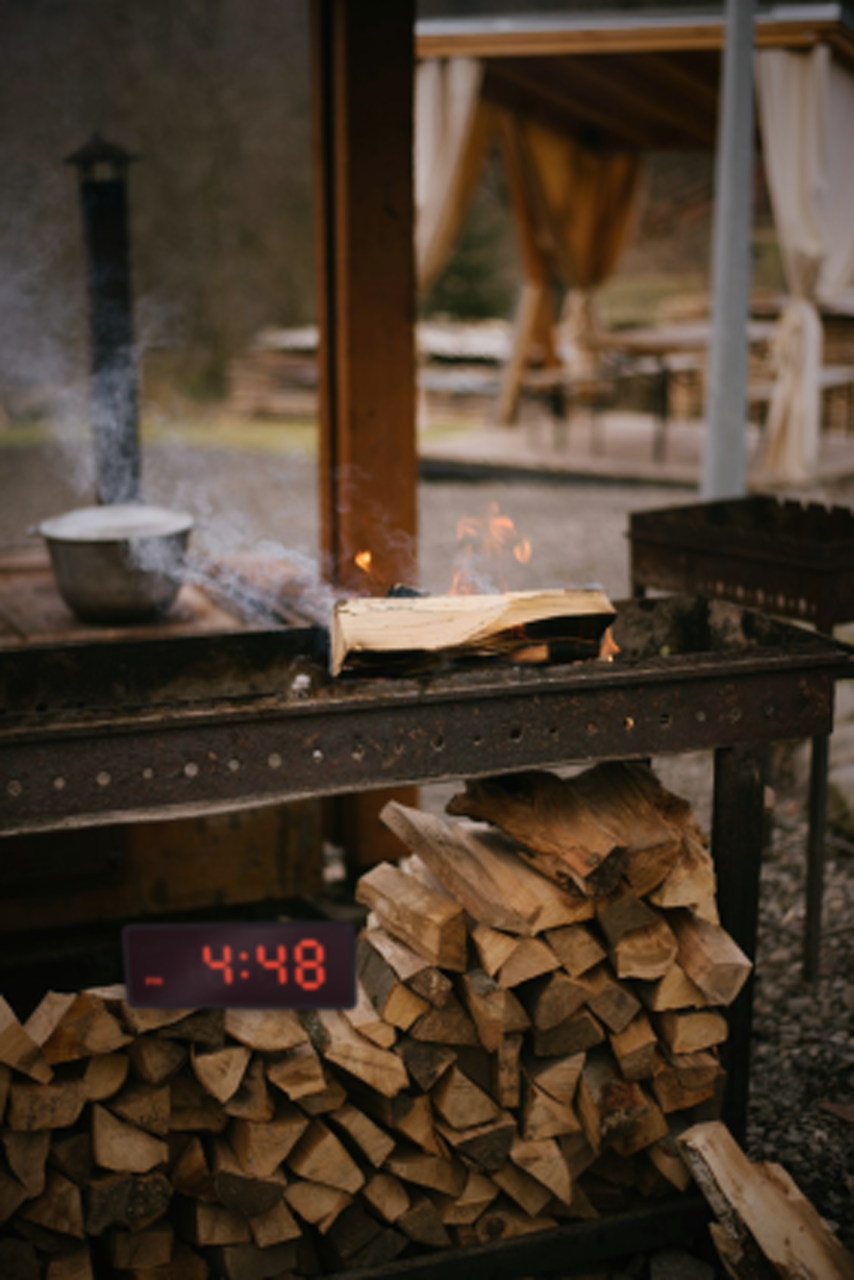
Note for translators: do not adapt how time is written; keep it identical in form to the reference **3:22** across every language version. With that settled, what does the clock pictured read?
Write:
**4:48**
